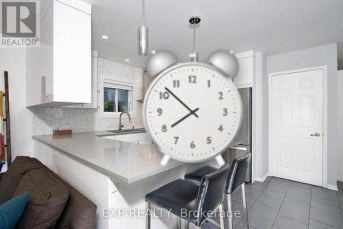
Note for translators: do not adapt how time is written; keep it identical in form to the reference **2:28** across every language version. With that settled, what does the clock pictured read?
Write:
**7:52**
